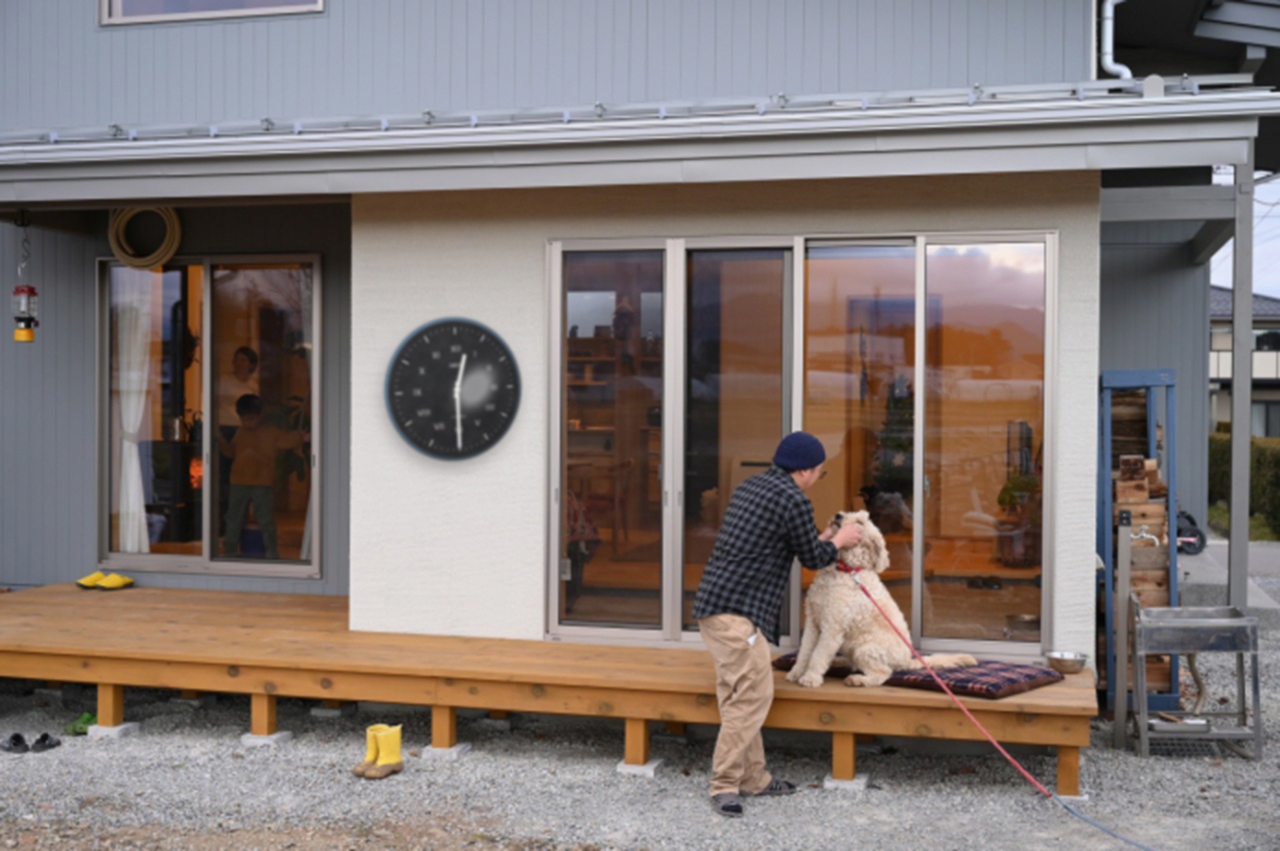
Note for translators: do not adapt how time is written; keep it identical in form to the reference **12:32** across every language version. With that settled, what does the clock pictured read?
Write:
**12:30**
